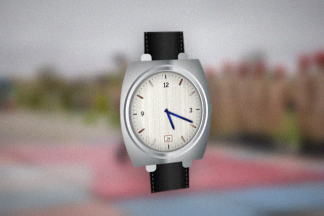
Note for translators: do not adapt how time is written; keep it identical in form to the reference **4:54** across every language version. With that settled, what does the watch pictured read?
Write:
**5:19**
